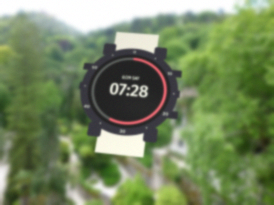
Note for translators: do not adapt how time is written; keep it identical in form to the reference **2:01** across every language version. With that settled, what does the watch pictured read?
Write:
**7:28**
